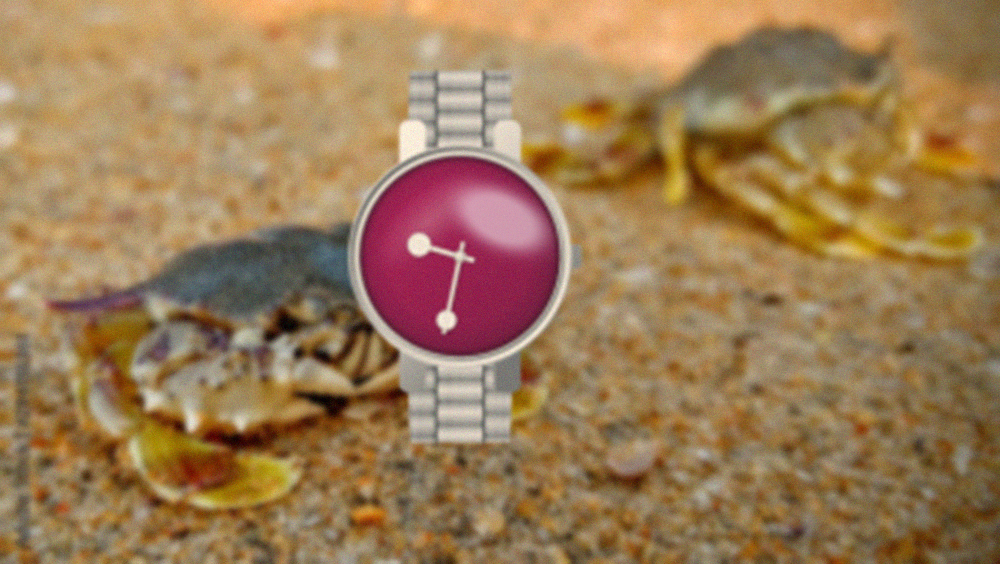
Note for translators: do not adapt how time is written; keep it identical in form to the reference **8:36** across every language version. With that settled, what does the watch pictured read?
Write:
**9:32**
